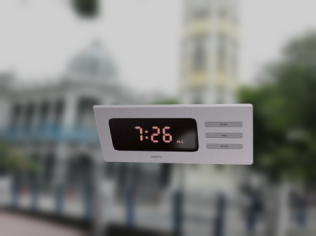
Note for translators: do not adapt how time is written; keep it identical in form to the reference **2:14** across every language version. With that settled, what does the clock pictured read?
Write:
**7:26**
